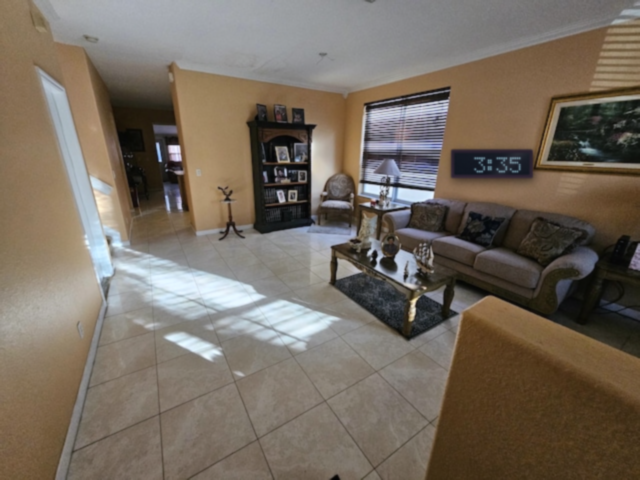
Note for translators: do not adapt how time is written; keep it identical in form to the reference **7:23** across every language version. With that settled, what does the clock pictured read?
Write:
**3:35**
